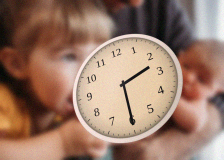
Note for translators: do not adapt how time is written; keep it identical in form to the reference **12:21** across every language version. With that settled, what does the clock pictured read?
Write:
**2:30**
